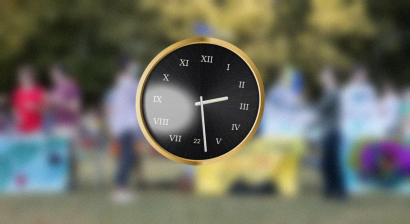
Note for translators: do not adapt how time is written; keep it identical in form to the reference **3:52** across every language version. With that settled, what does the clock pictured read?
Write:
**2:28**
